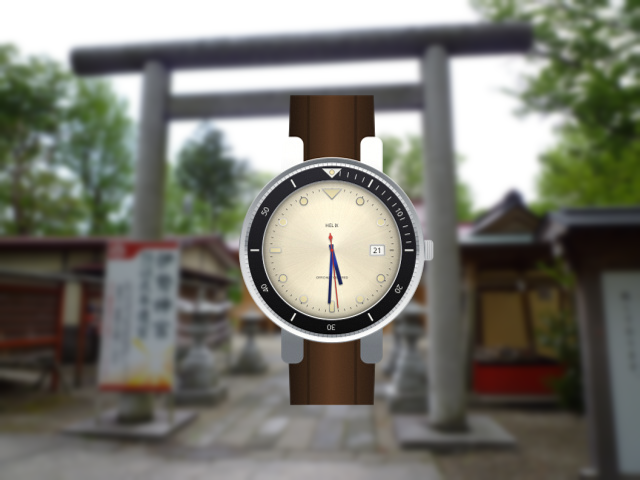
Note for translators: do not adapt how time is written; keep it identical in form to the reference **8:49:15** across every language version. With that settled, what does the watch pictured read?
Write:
**5:30:29**
